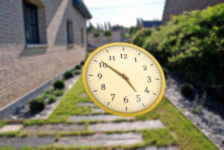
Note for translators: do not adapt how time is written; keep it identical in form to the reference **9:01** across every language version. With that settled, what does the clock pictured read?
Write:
**4:51**
